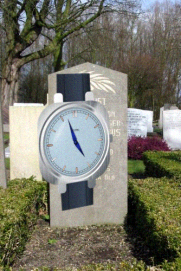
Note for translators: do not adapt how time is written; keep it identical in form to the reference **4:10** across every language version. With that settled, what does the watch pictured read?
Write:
**4:57**
